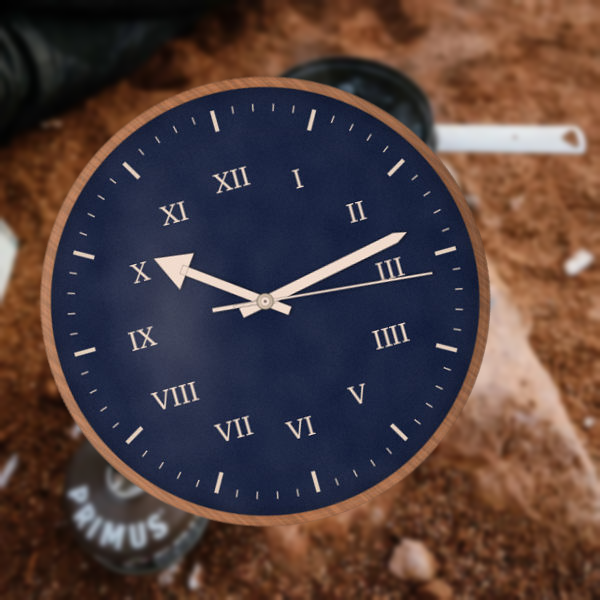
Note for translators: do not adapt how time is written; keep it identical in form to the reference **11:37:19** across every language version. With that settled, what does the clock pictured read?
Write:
**10:13:16**
